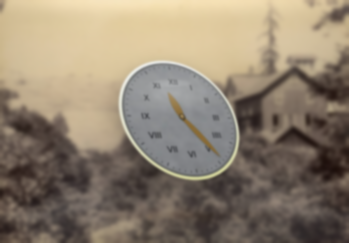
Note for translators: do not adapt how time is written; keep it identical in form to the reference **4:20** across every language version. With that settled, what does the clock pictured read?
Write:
**11:24**
